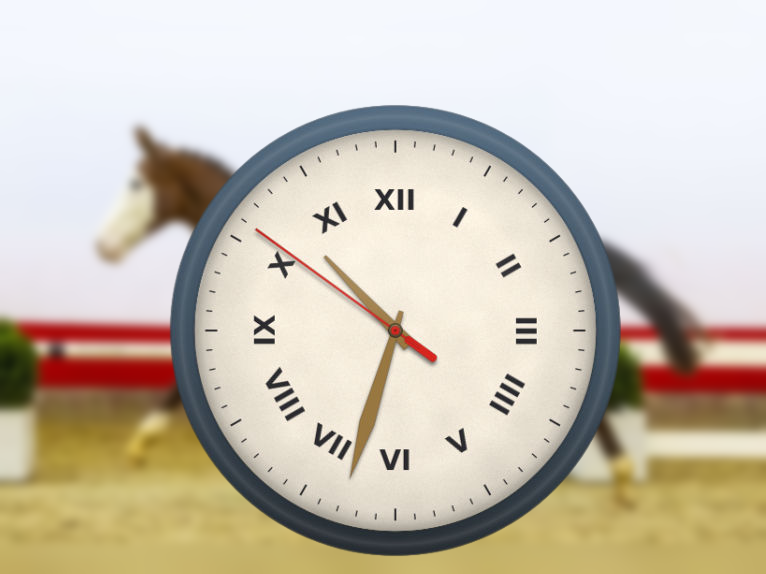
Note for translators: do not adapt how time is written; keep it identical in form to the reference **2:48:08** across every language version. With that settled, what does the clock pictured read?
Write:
**10:32:51**
